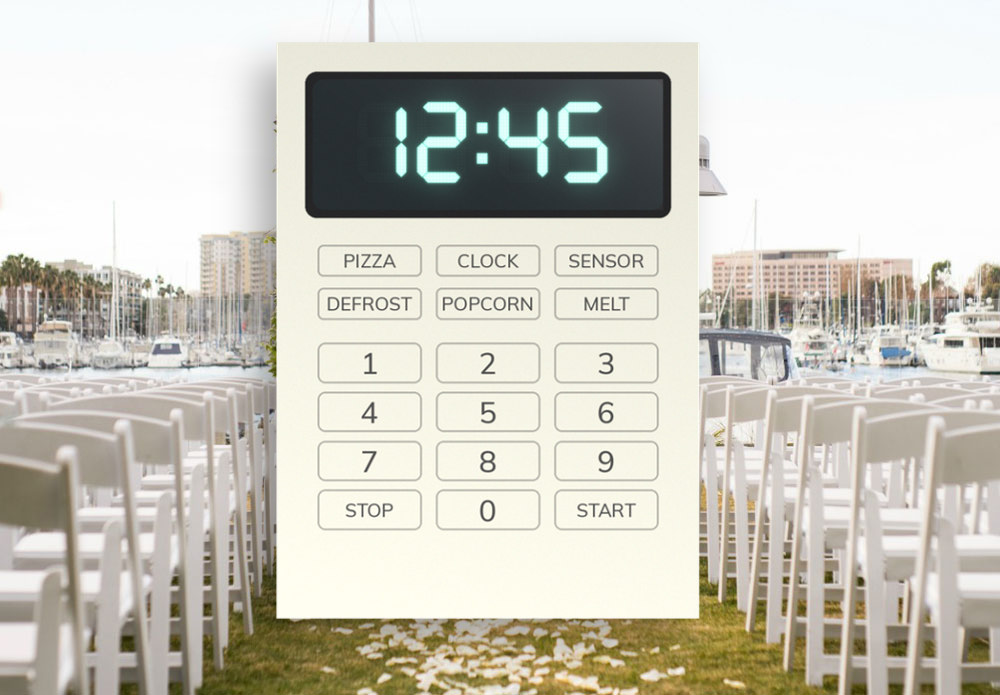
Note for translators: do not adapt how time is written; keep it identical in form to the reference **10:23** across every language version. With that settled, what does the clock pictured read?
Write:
**12:45**
